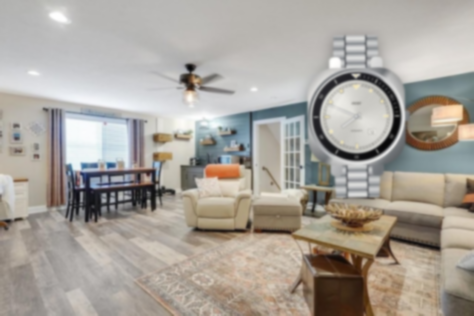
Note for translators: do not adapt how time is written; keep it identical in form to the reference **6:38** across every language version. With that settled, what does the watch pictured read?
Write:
**7:49**
